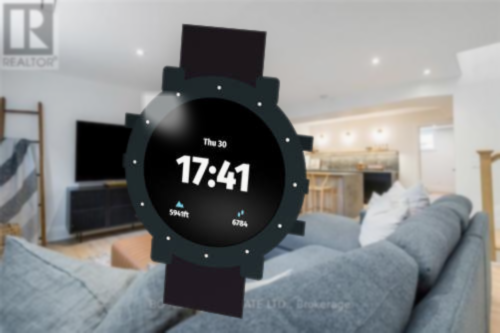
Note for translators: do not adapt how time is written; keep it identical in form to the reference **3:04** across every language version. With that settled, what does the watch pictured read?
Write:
**17:41**
